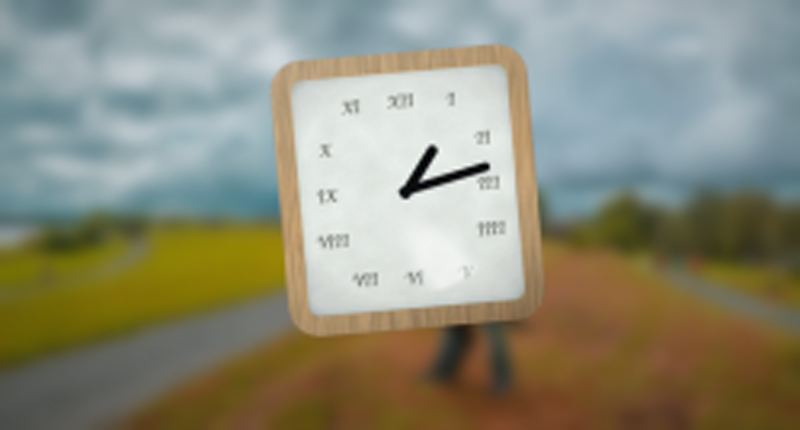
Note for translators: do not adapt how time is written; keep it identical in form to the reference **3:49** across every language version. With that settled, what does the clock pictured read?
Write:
**1:13**
